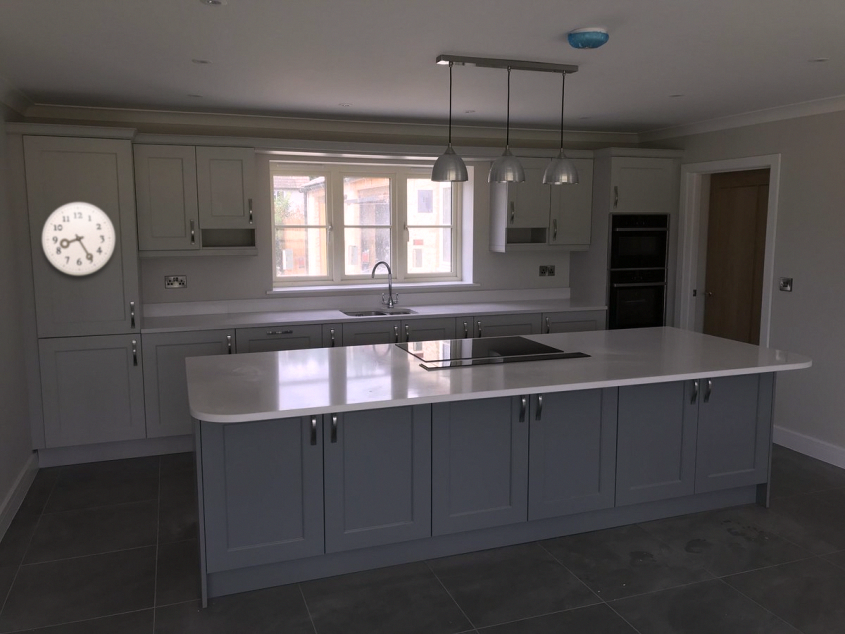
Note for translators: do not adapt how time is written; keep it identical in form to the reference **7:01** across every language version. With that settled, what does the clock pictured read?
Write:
**8:25**
